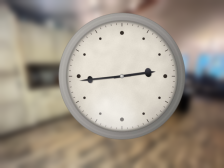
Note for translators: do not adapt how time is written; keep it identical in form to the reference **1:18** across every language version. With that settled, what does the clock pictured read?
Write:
**2:44**
